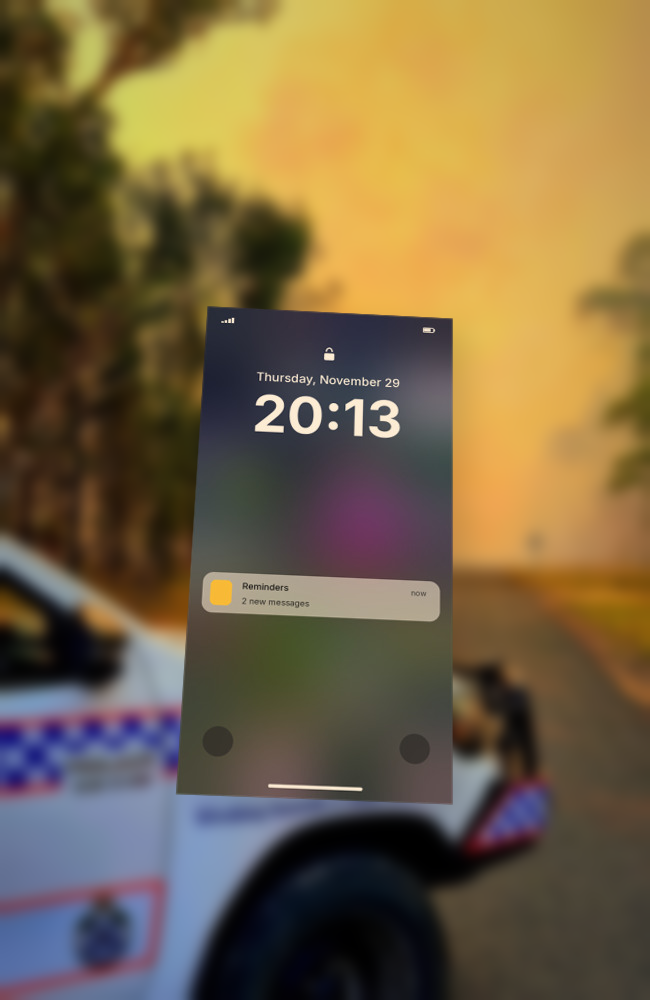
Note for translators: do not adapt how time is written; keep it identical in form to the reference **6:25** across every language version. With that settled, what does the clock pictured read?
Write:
**20:13**
